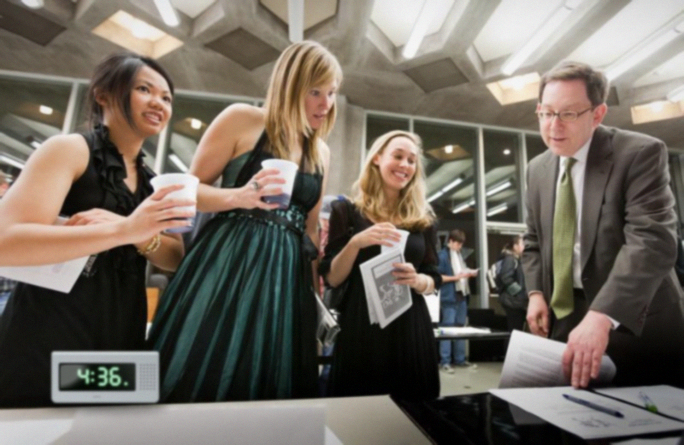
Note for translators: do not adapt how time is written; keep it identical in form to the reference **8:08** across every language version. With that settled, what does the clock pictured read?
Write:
**4:36**
